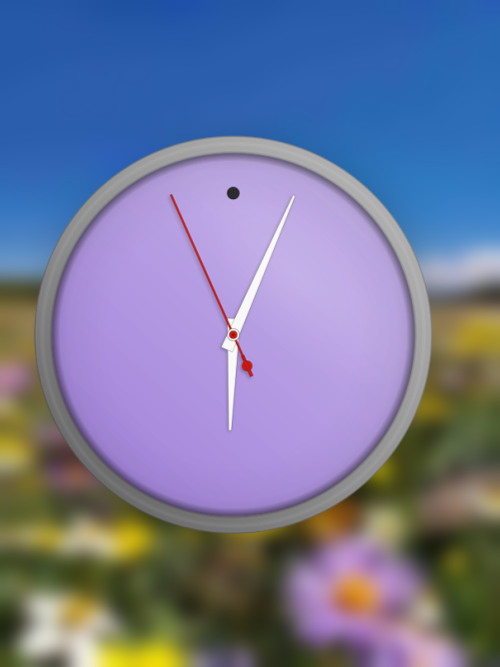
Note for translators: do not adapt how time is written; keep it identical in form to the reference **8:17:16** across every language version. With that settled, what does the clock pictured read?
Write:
**6:03:56**
